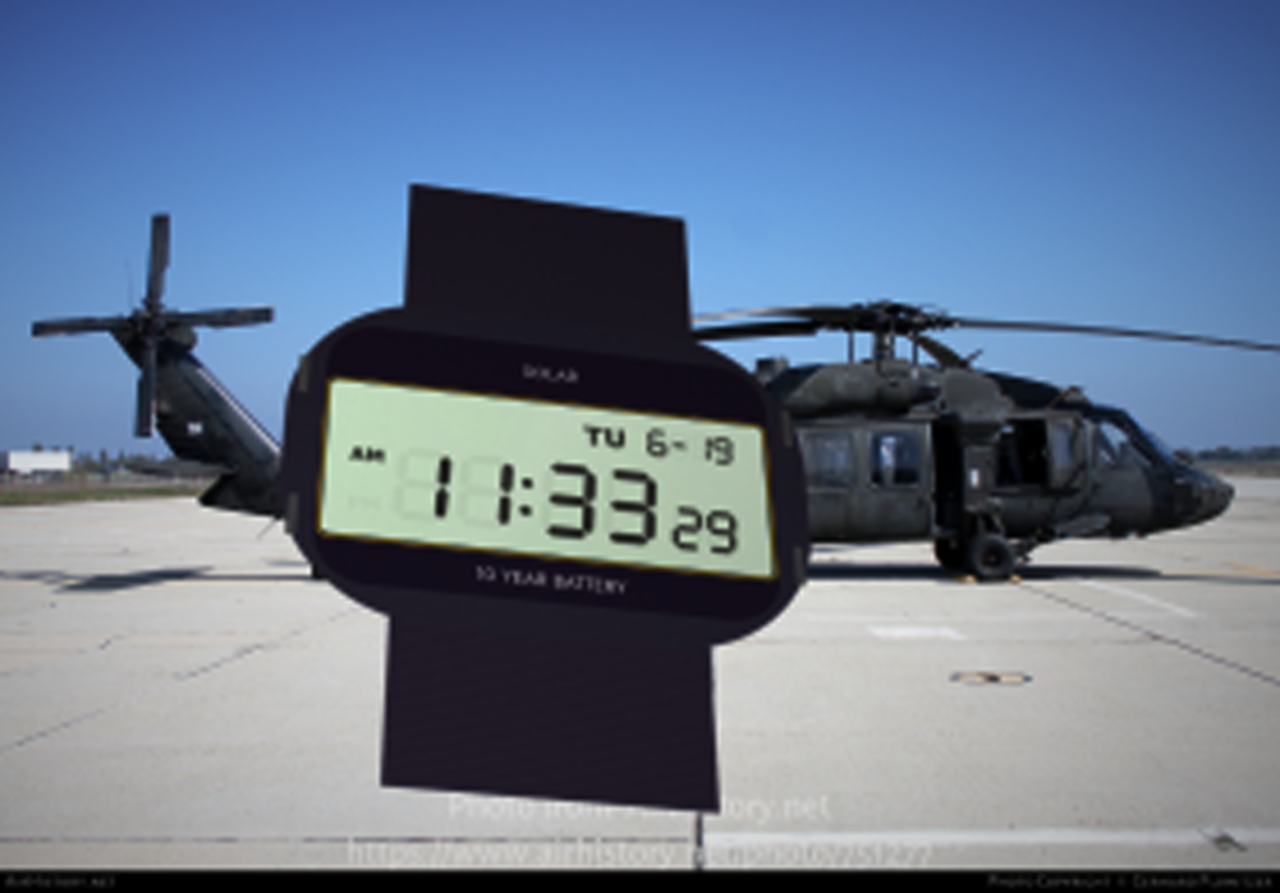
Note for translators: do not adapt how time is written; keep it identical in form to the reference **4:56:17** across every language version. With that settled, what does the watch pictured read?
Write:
**11:33:29**
